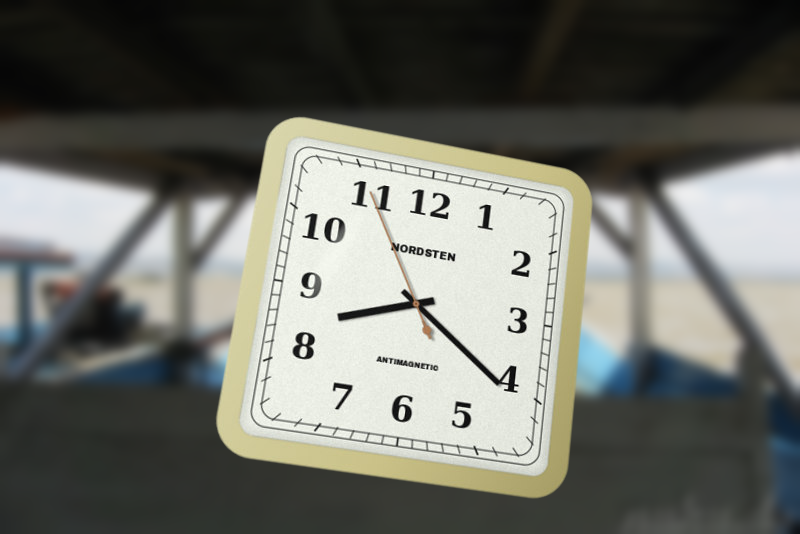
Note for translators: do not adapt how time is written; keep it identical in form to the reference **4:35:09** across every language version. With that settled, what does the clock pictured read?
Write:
**8:20:55**
